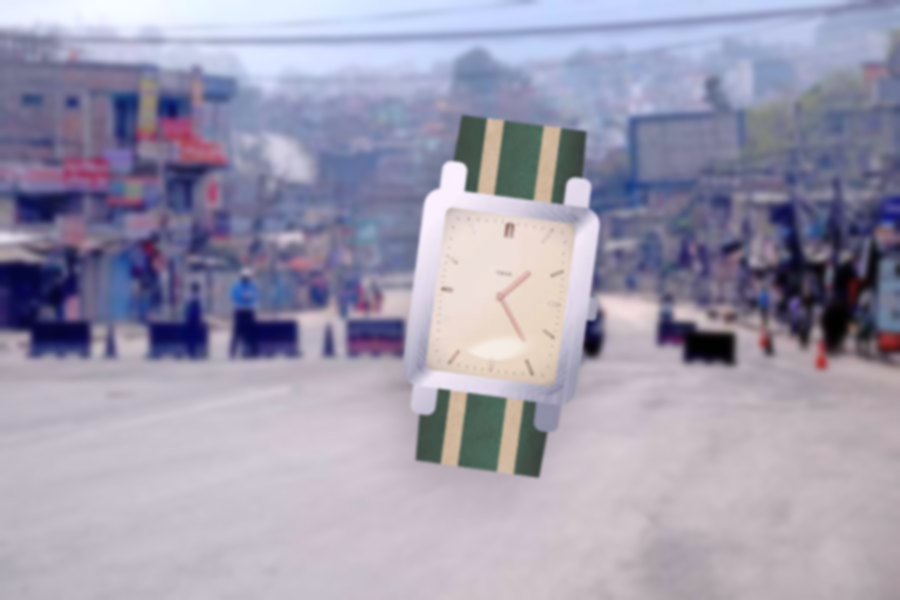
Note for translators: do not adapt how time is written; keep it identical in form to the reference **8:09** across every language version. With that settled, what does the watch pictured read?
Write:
**1:24**
